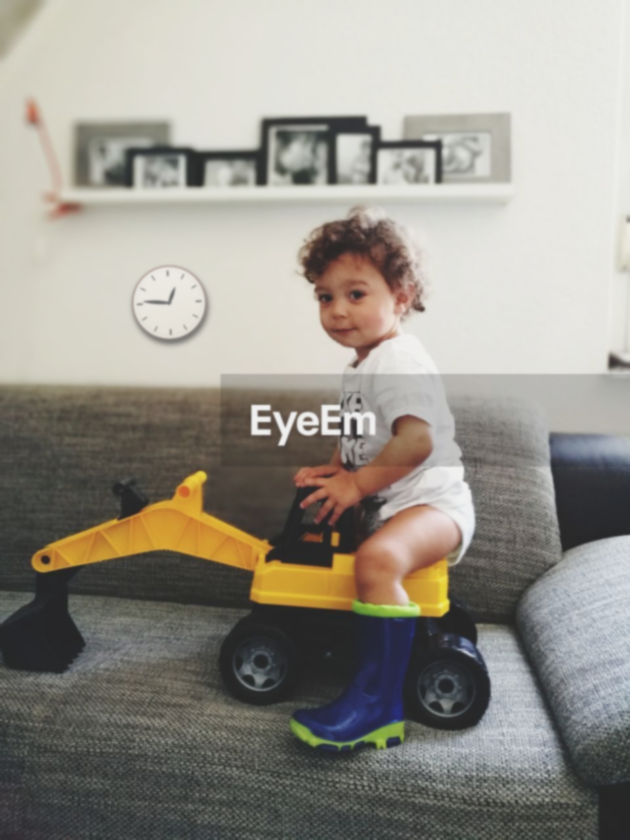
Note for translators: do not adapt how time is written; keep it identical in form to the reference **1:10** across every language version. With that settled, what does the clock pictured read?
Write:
**12:46**
